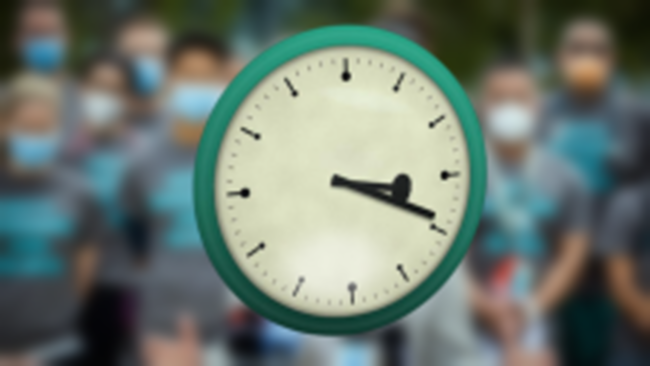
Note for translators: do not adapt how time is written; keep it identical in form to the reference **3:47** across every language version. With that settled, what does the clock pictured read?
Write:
**3:19**
